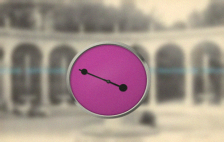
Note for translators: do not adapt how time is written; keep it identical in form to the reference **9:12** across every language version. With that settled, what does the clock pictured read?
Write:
**3:49**
